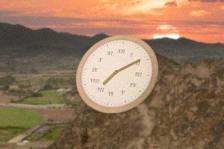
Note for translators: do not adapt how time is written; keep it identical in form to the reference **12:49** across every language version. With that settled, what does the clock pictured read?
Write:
**7:09**
